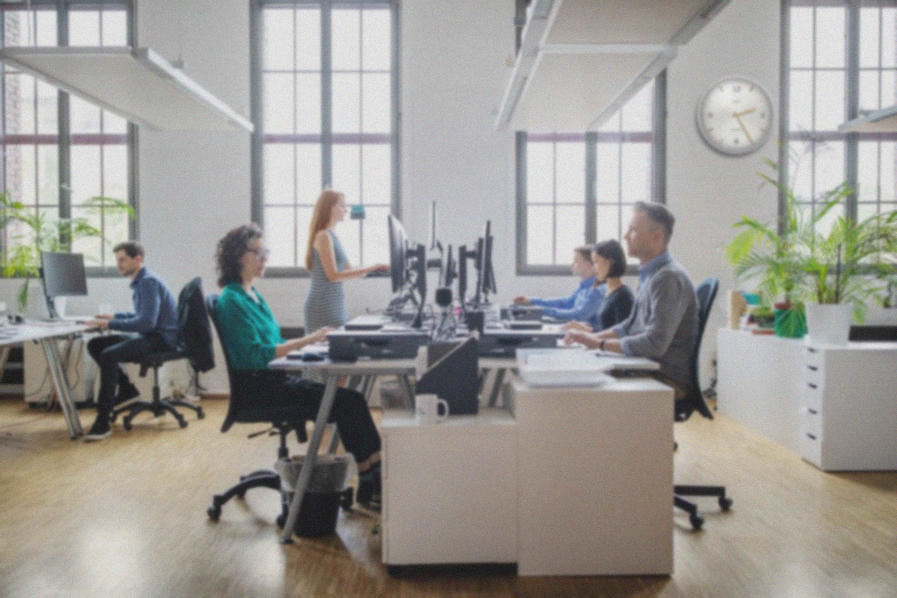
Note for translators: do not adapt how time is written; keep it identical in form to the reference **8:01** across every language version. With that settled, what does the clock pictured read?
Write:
**2:25**
